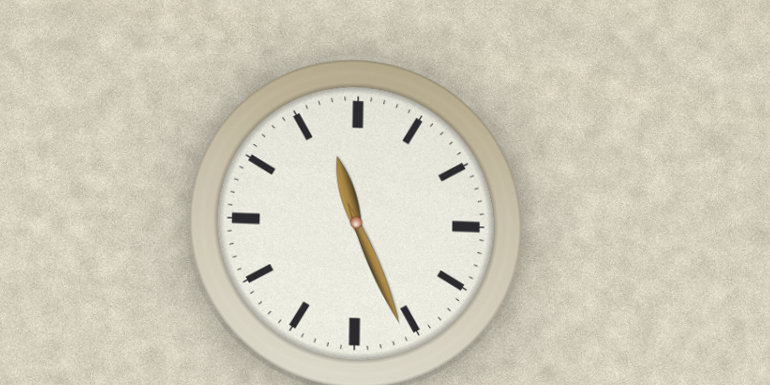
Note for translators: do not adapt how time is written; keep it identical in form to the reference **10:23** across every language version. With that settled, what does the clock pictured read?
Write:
**11:26**
